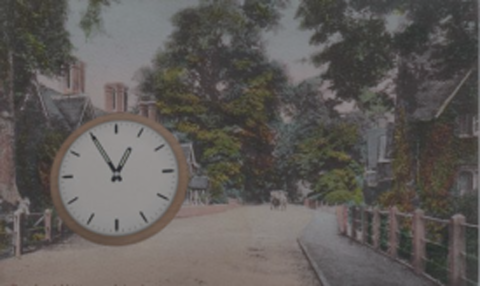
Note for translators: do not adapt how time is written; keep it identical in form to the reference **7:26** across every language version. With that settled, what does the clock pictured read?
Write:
**12:55**
